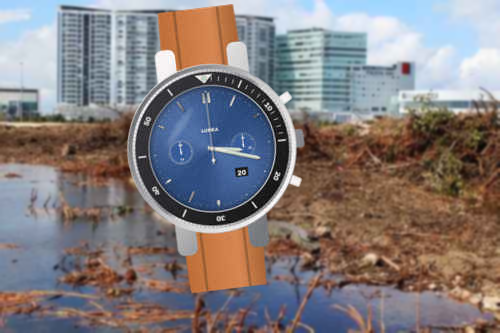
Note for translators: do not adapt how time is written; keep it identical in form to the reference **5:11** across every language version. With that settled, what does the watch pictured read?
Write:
**3:18**
